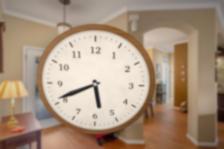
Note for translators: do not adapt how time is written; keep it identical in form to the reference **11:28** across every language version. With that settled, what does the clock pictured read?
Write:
**5:41**
